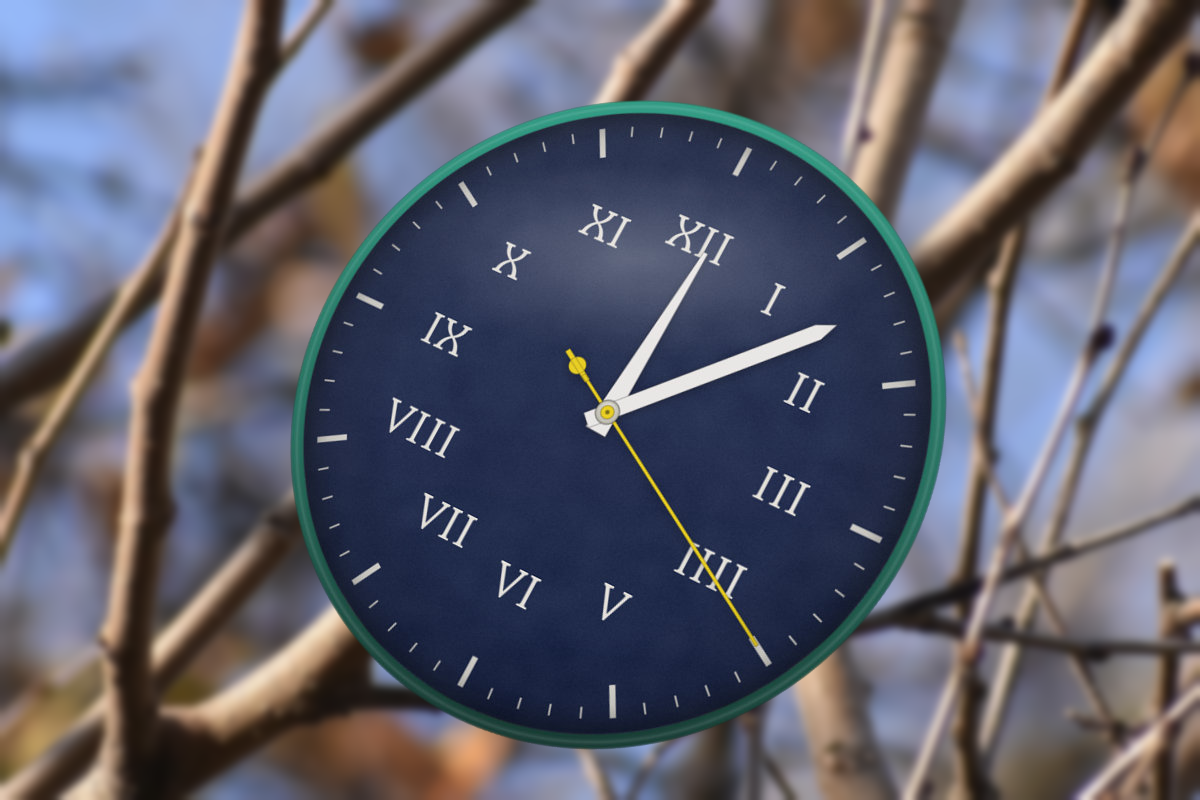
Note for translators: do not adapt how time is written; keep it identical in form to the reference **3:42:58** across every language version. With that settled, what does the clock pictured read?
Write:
**12:07:20**
